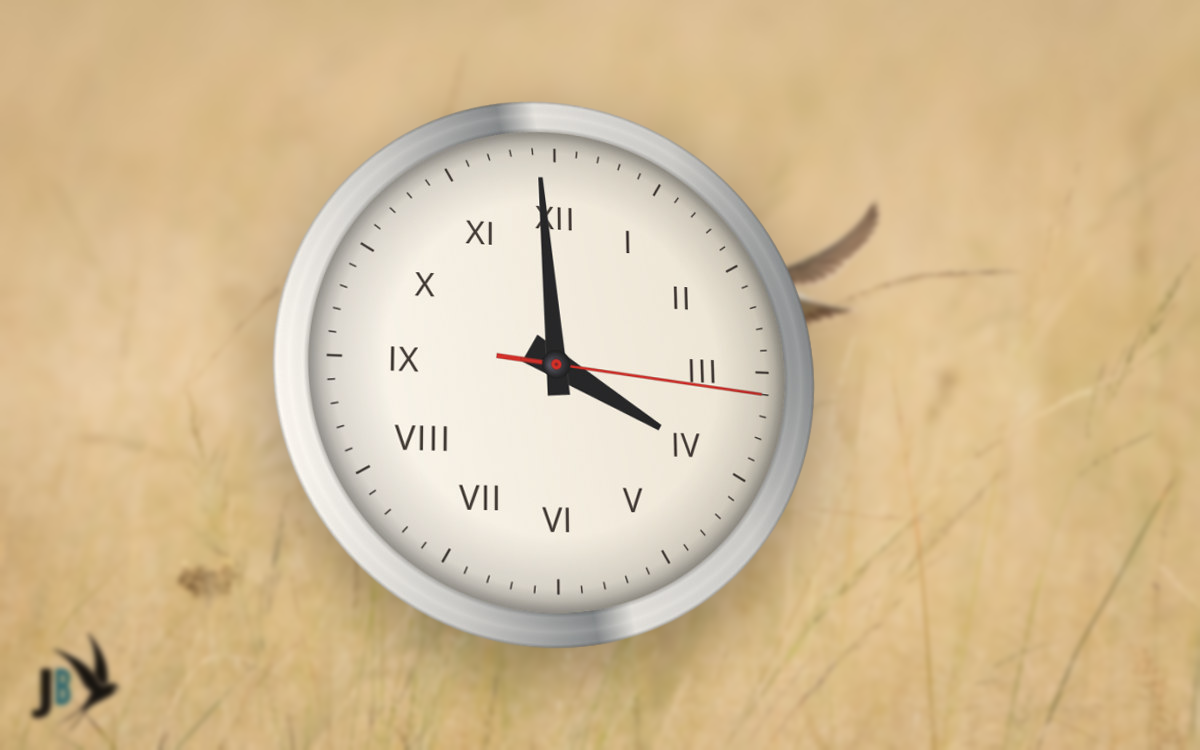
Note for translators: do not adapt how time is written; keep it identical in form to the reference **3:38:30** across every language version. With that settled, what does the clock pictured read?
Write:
**3:59:16**
